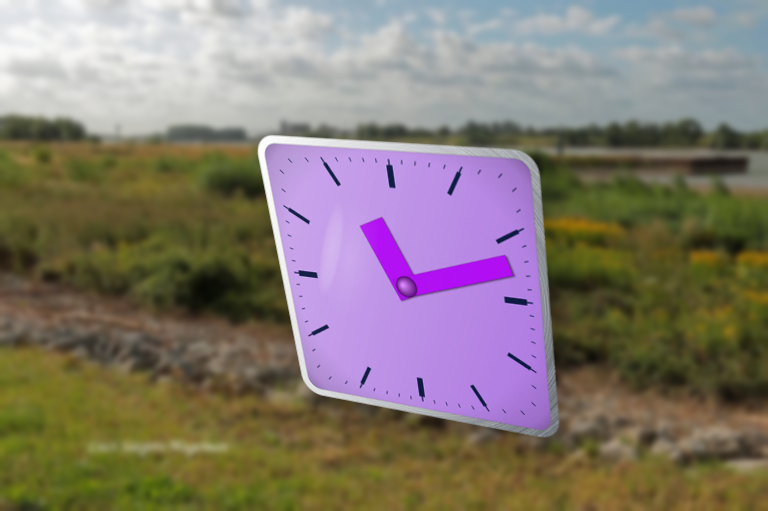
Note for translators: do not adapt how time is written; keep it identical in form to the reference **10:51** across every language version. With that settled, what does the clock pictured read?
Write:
**11:12**
